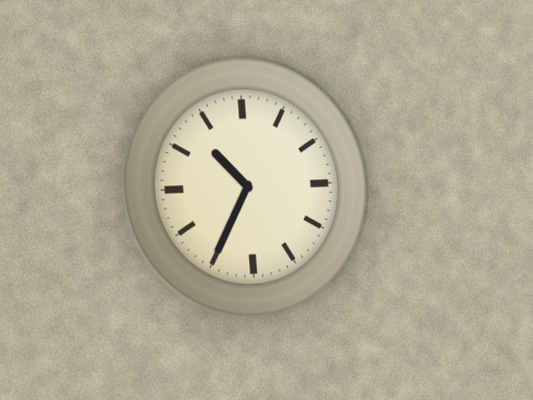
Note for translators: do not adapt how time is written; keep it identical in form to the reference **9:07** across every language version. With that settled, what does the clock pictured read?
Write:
**10:35**
